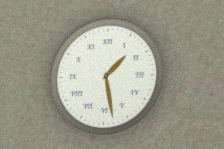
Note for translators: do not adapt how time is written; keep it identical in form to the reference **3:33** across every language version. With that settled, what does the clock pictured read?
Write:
**1:28**
